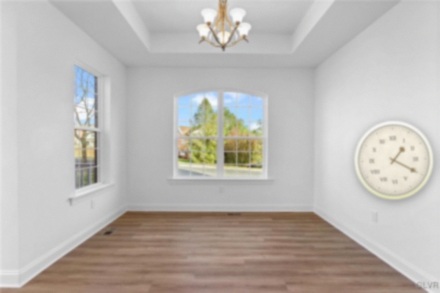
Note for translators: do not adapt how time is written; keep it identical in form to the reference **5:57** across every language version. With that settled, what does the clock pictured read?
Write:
**1:20**
